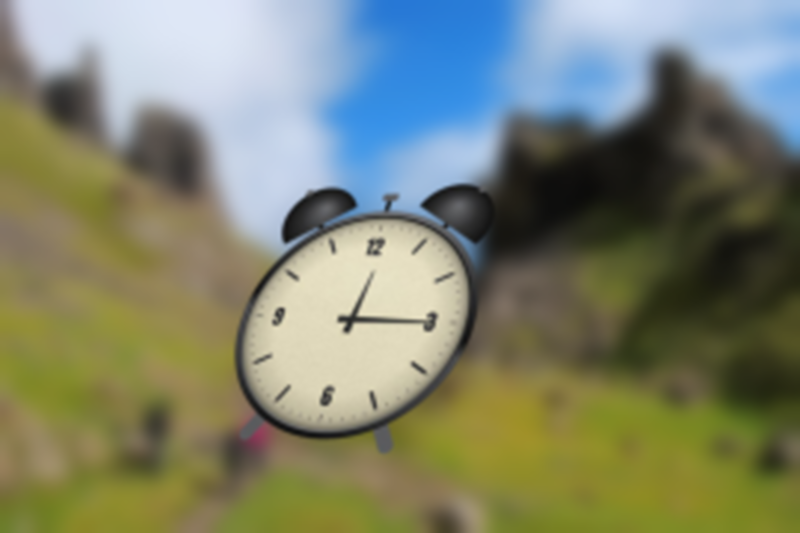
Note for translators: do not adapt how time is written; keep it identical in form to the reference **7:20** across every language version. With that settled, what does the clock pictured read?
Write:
**12:15**
